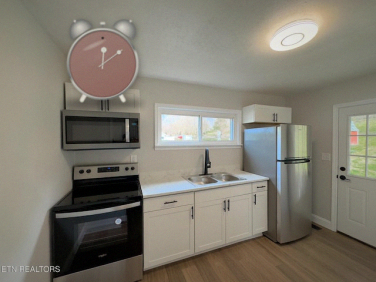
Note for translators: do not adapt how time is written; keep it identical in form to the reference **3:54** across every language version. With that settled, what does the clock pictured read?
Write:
**12:09**
